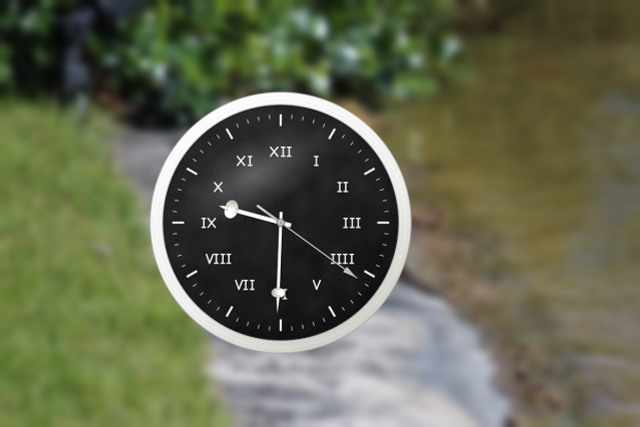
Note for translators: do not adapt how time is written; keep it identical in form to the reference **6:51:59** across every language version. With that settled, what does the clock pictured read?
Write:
**9:30:21**
